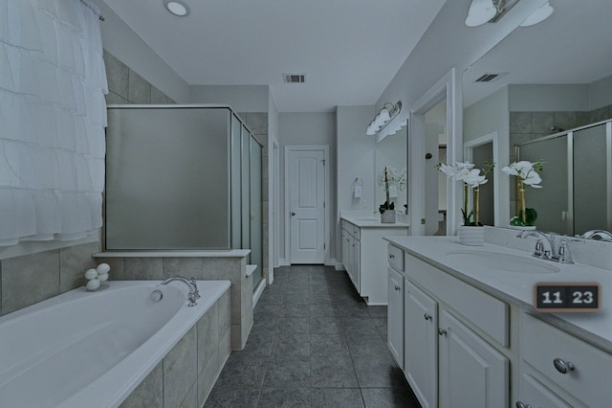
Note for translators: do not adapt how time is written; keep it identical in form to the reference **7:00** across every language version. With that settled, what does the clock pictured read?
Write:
**11:23**
